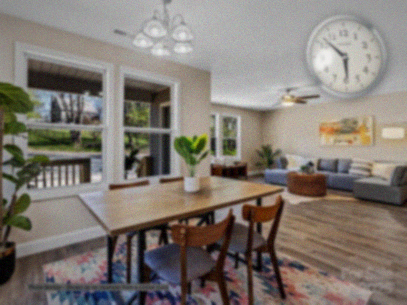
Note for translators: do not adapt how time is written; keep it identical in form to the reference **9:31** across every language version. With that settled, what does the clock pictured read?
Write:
**5:52**
